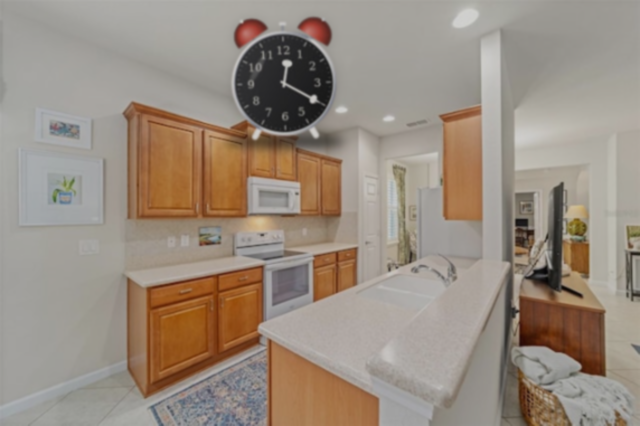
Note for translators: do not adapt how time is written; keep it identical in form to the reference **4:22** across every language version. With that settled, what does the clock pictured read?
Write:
**12:20**
